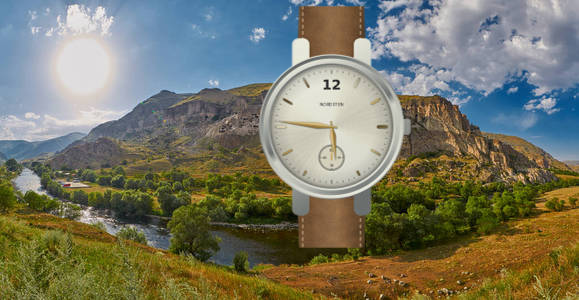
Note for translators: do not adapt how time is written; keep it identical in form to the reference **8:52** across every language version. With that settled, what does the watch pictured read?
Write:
**5:46**
